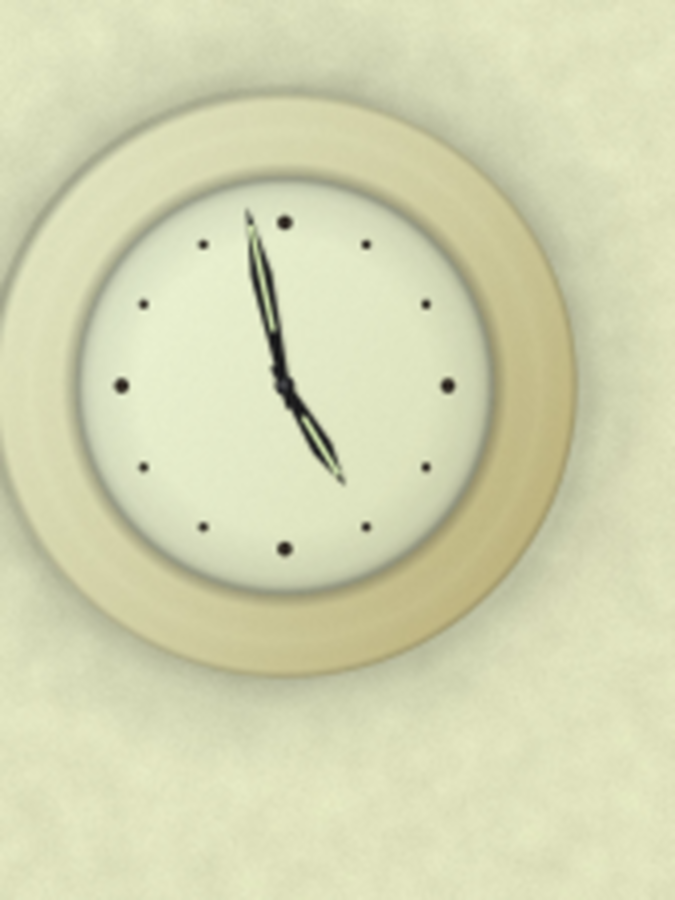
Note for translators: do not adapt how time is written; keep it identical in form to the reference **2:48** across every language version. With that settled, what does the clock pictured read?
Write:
**4:58**
